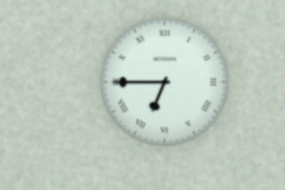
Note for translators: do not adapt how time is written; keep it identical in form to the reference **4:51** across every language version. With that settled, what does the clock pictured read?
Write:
**6:45**
